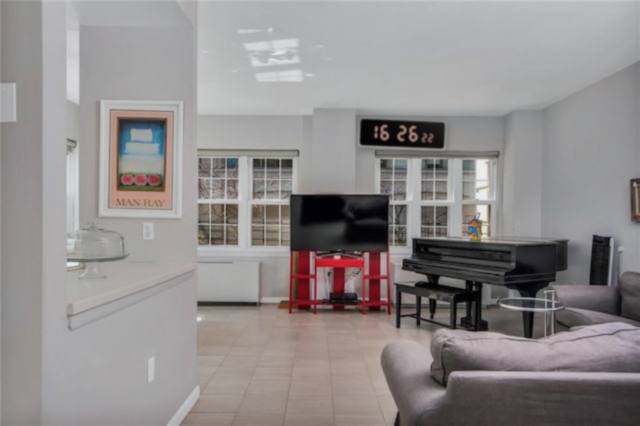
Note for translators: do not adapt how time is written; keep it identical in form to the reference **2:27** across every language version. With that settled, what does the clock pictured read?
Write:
**16:26**
